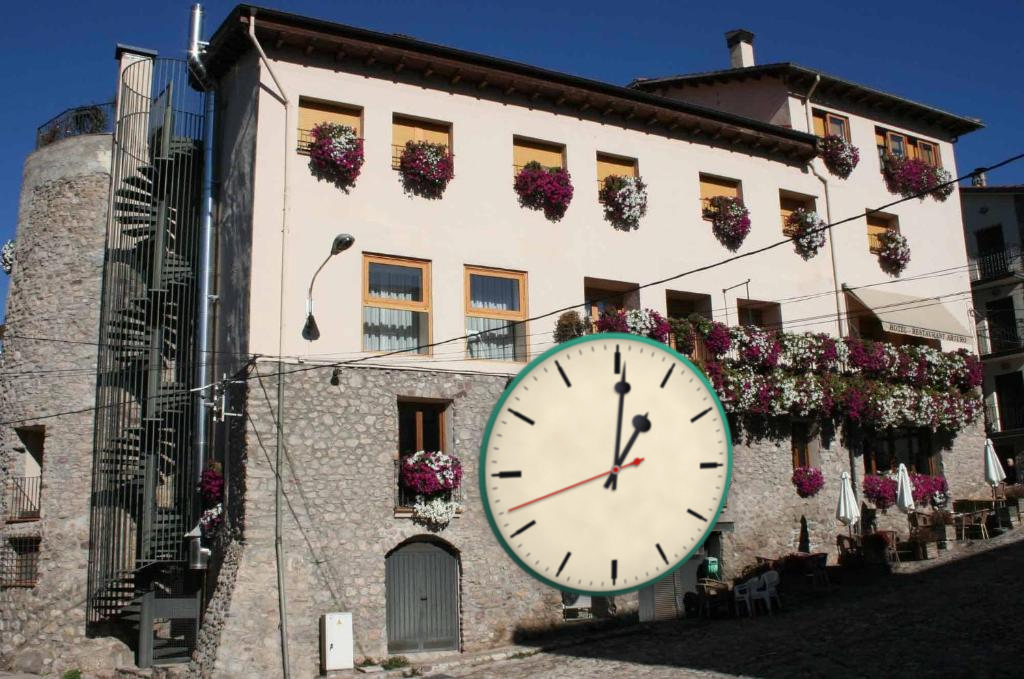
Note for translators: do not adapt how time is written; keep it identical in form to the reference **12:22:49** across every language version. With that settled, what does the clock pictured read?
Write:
**1:00:42**
